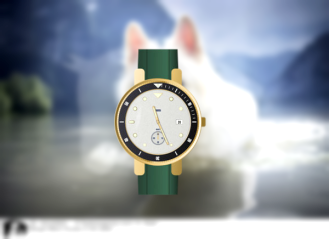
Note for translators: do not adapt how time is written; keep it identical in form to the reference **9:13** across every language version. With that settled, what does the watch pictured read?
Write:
**11:26**
